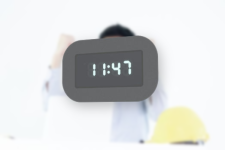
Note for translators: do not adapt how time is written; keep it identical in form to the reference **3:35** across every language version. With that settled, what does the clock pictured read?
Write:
**11:47**
